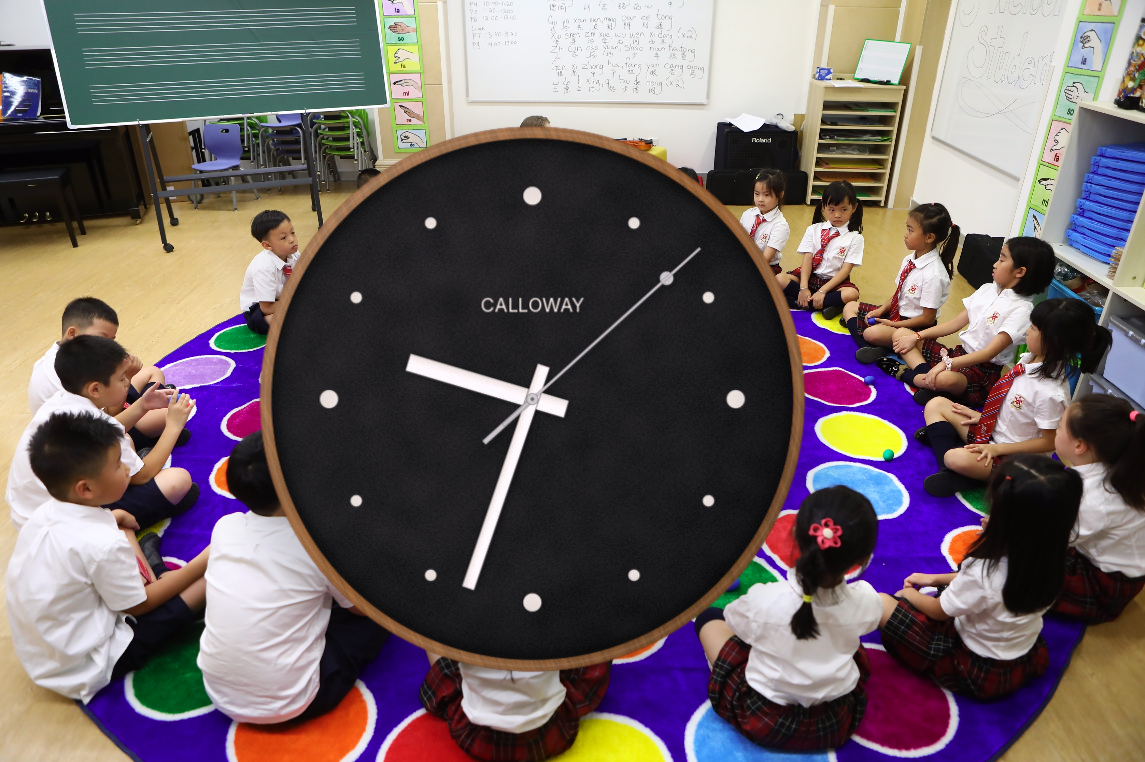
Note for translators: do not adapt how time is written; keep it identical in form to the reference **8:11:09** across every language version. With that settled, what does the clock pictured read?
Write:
**9:33:08**
